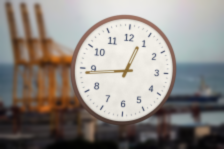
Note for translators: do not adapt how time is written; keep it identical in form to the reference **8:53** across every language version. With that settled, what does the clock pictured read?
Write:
**12:44**
